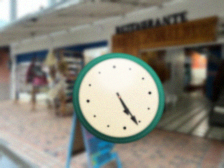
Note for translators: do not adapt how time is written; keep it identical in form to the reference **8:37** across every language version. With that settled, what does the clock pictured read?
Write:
**5:26**
